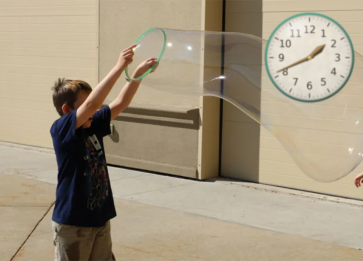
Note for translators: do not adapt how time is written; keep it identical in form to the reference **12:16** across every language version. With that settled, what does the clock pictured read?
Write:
**1:41**
